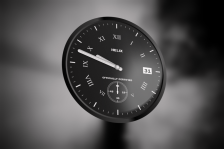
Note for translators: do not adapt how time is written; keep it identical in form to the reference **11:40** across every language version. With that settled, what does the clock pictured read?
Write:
**9:48**
